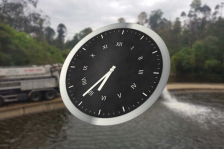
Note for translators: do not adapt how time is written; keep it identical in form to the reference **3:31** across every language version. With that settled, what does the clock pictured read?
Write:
**6:36**
